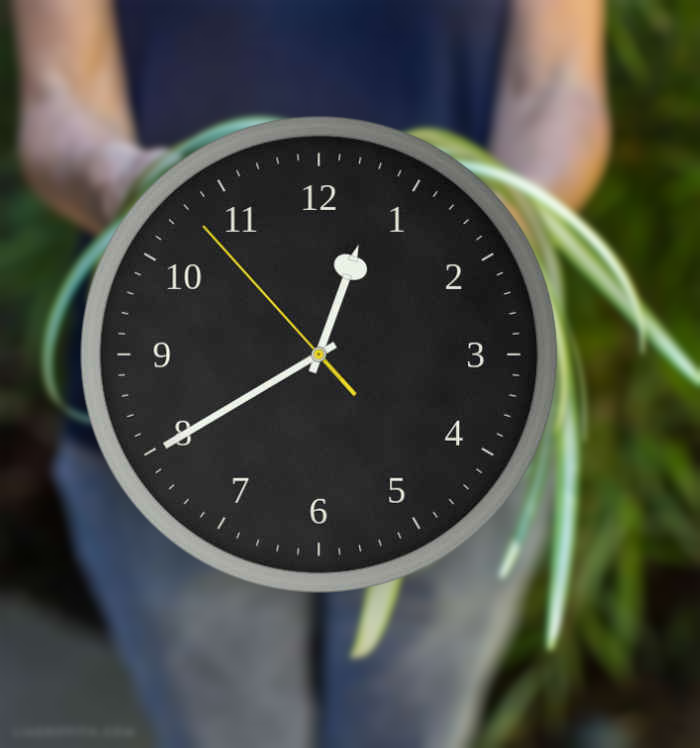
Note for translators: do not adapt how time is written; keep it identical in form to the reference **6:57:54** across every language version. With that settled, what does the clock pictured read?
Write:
**12:39:53**
